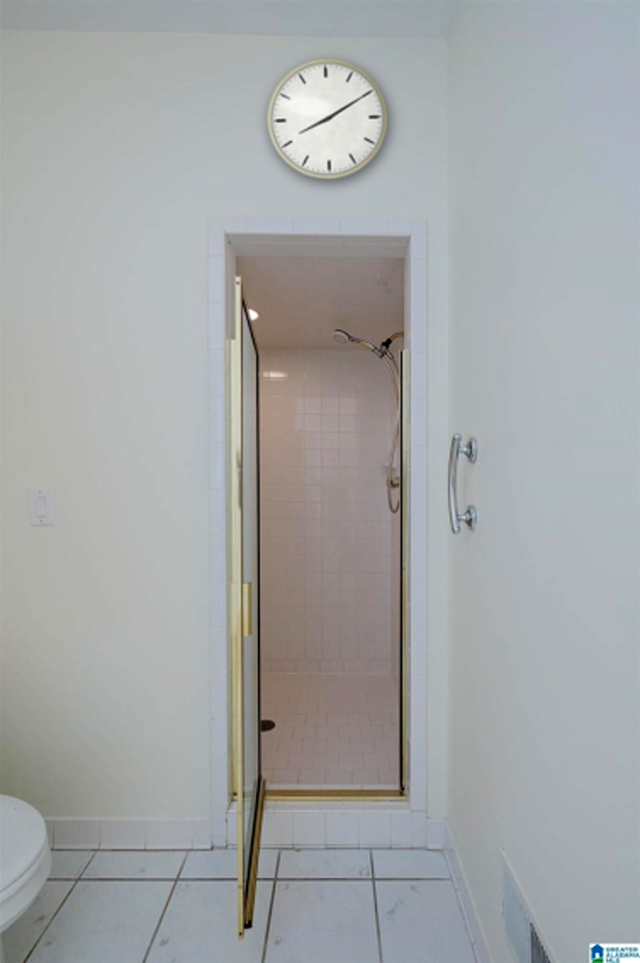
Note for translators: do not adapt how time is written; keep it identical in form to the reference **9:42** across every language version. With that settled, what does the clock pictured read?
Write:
**8:10**
